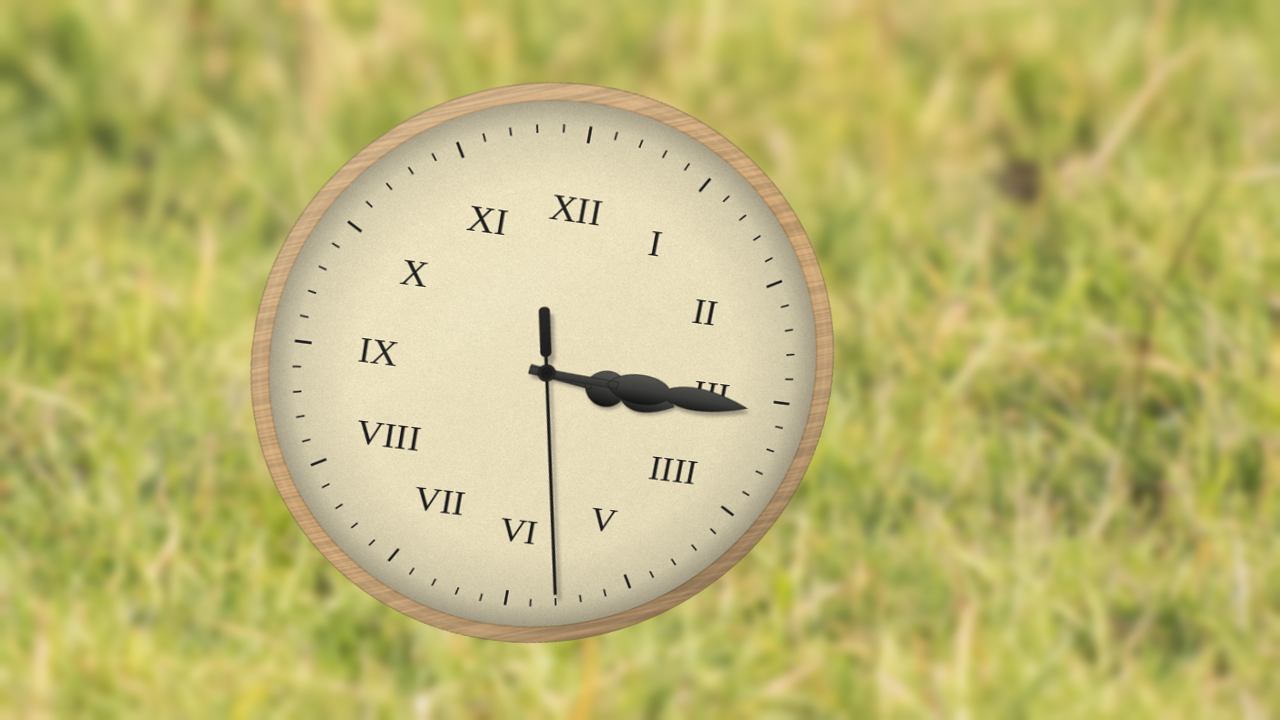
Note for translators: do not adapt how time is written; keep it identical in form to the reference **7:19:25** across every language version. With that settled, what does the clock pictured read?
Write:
**3:15:28**
